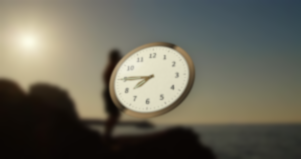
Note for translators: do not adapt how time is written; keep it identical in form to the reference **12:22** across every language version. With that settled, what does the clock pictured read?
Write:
**7:45**
